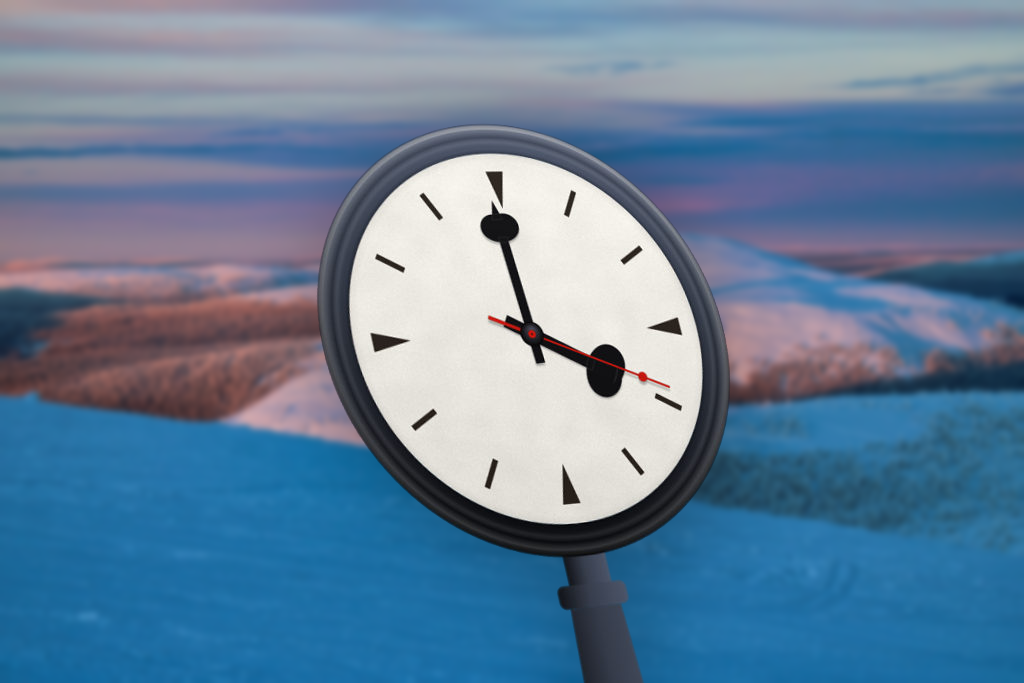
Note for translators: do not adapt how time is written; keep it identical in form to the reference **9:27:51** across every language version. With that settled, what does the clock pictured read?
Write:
**3:59:19**
